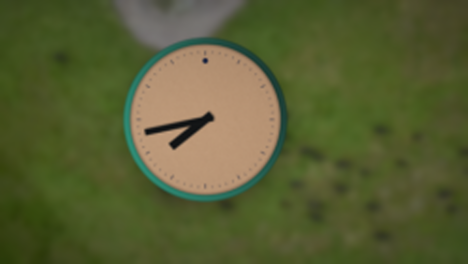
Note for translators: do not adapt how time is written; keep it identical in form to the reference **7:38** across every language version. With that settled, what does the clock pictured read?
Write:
**7:43**
